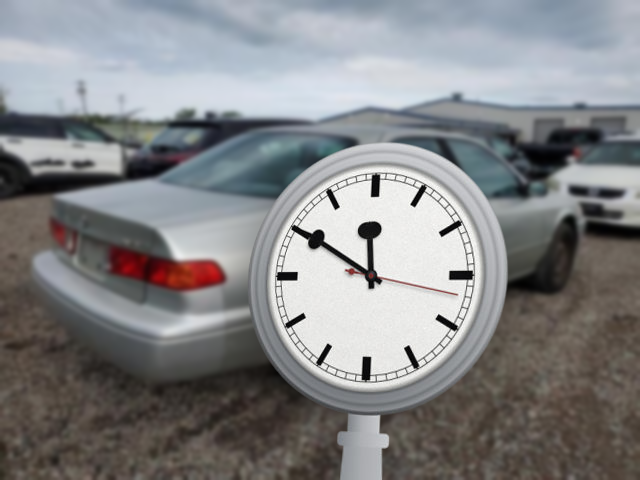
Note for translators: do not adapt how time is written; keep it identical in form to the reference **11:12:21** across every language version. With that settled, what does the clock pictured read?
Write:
**11:50:17**
